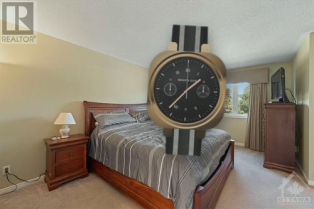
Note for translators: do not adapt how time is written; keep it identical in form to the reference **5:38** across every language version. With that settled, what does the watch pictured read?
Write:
**1:37**
